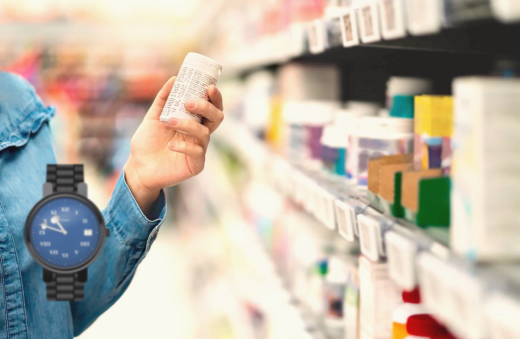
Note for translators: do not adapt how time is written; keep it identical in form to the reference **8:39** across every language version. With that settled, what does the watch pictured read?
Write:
**10:48**
